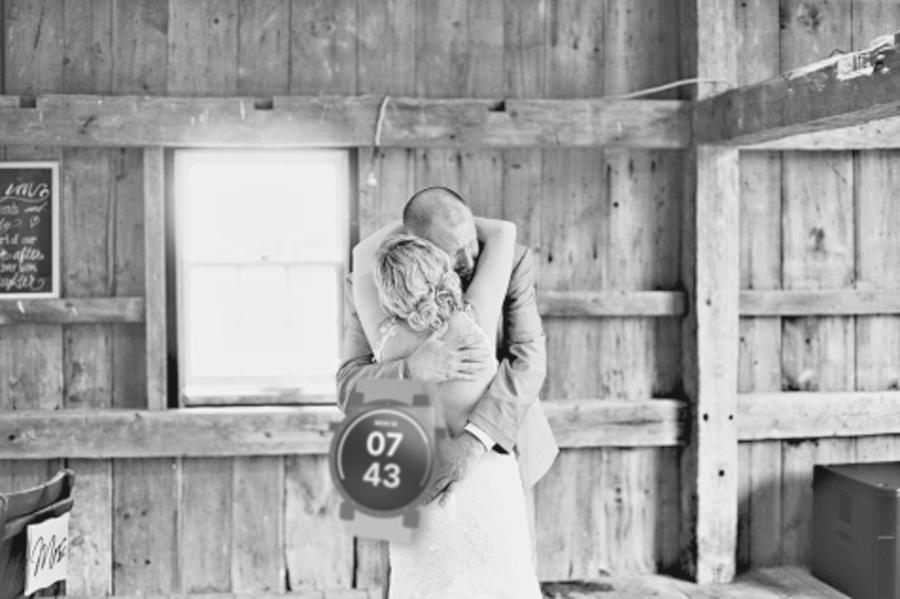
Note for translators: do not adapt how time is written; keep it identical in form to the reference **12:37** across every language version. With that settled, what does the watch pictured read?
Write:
**7:43**
